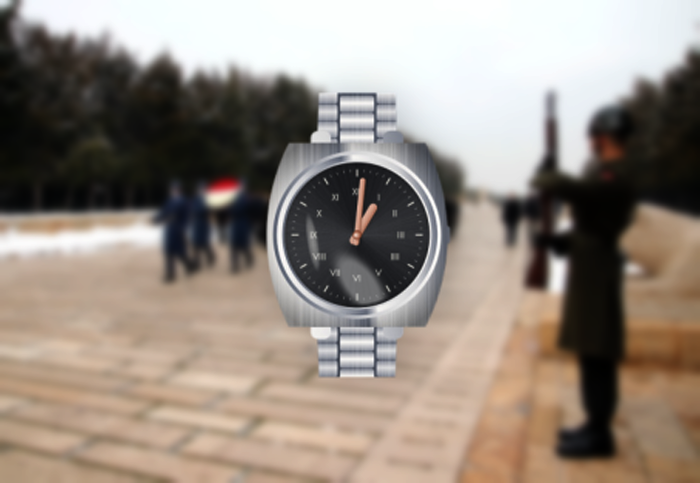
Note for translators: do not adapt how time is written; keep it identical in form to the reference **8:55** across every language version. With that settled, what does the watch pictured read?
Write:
**1:01**
